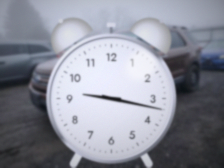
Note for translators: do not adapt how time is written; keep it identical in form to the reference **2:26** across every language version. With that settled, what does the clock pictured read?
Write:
**9:17**
